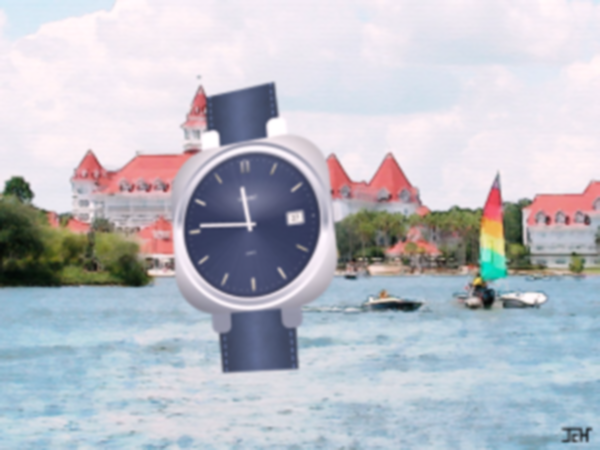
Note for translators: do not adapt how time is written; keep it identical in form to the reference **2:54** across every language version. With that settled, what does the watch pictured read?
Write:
**11:46**
